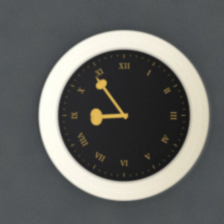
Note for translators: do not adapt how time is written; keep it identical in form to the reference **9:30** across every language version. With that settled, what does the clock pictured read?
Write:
**8:54**
